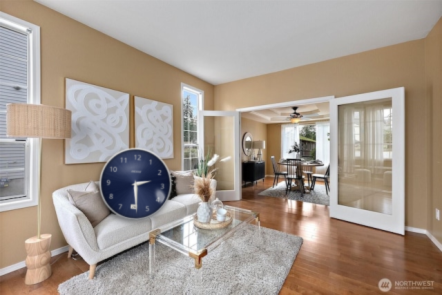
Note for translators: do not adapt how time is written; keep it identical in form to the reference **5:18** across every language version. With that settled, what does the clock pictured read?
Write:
**2:29**
